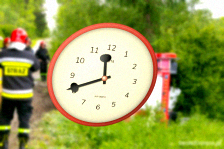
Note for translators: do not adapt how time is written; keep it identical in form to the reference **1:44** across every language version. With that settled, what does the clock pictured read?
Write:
**11:41**
